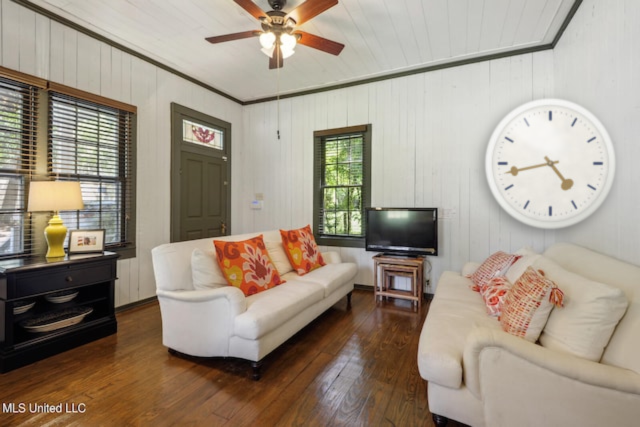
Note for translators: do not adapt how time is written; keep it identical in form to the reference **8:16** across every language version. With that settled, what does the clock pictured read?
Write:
**4:43**
